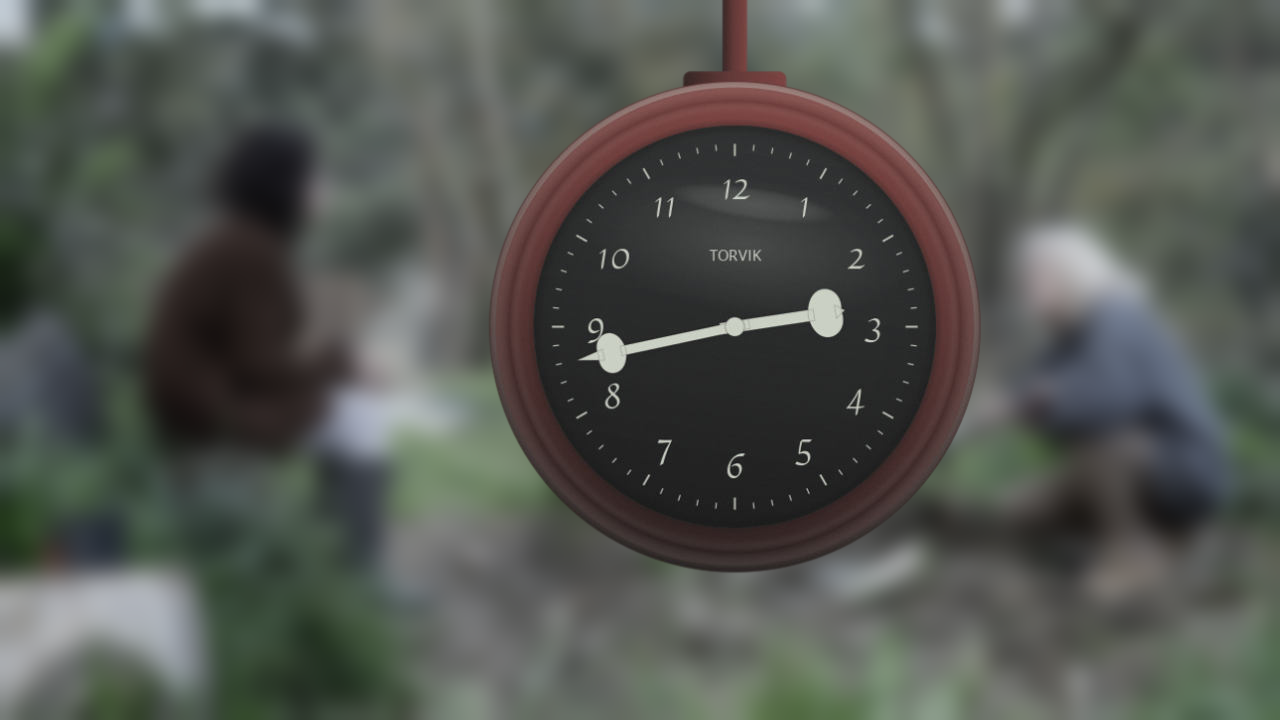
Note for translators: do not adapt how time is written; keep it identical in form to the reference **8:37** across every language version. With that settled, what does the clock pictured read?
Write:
**2:43**
